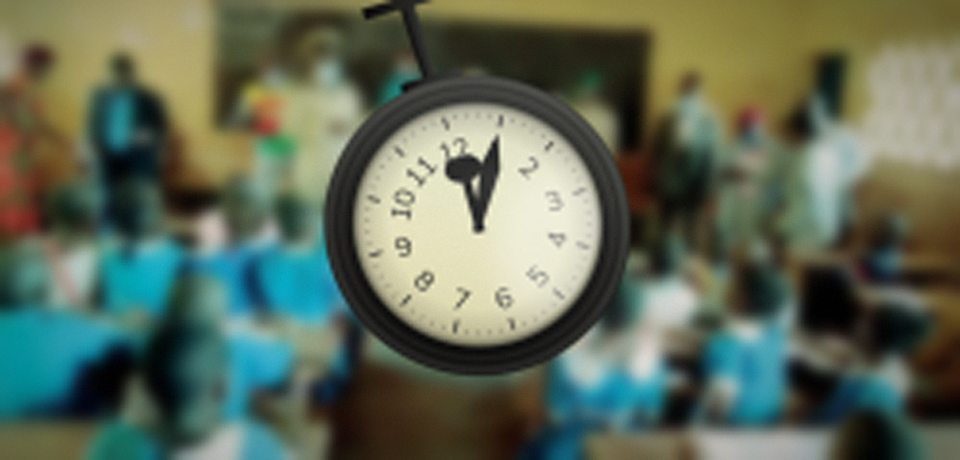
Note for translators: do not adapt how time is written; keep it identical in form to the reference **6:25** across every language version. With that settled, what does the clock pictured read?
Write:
**12:05**
